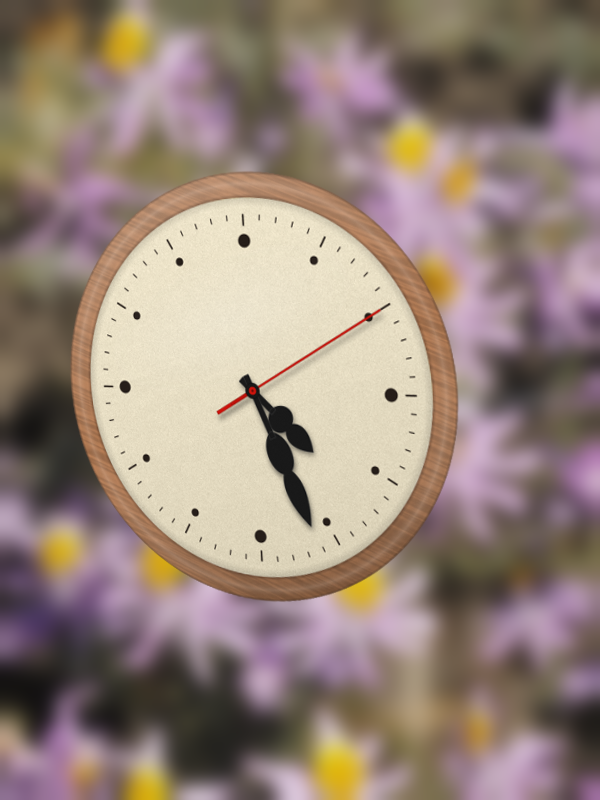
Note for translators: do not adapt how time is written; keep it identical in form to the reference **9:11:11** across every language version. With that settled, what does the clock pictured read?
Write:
**4:26:10**
